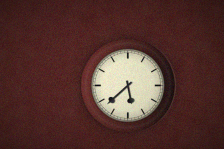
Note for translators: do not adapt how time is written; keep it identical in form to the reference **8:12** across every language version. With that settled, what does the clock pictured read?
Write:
**5:38**
